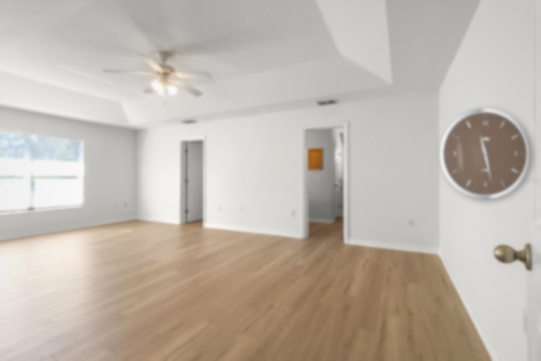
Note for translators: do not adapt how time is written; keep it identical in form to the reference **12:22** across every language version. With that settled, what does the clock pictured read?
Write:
**11:28**
